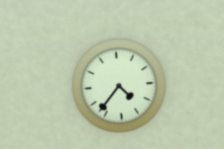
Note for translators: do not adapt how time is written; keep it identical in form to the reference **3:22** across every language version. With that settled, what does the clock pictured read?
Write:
**4:37**
